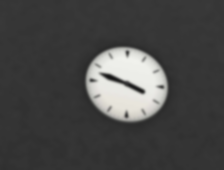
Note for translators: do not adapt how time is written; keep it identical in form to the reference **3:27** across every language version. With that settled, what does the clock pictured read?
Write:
**3:48**
